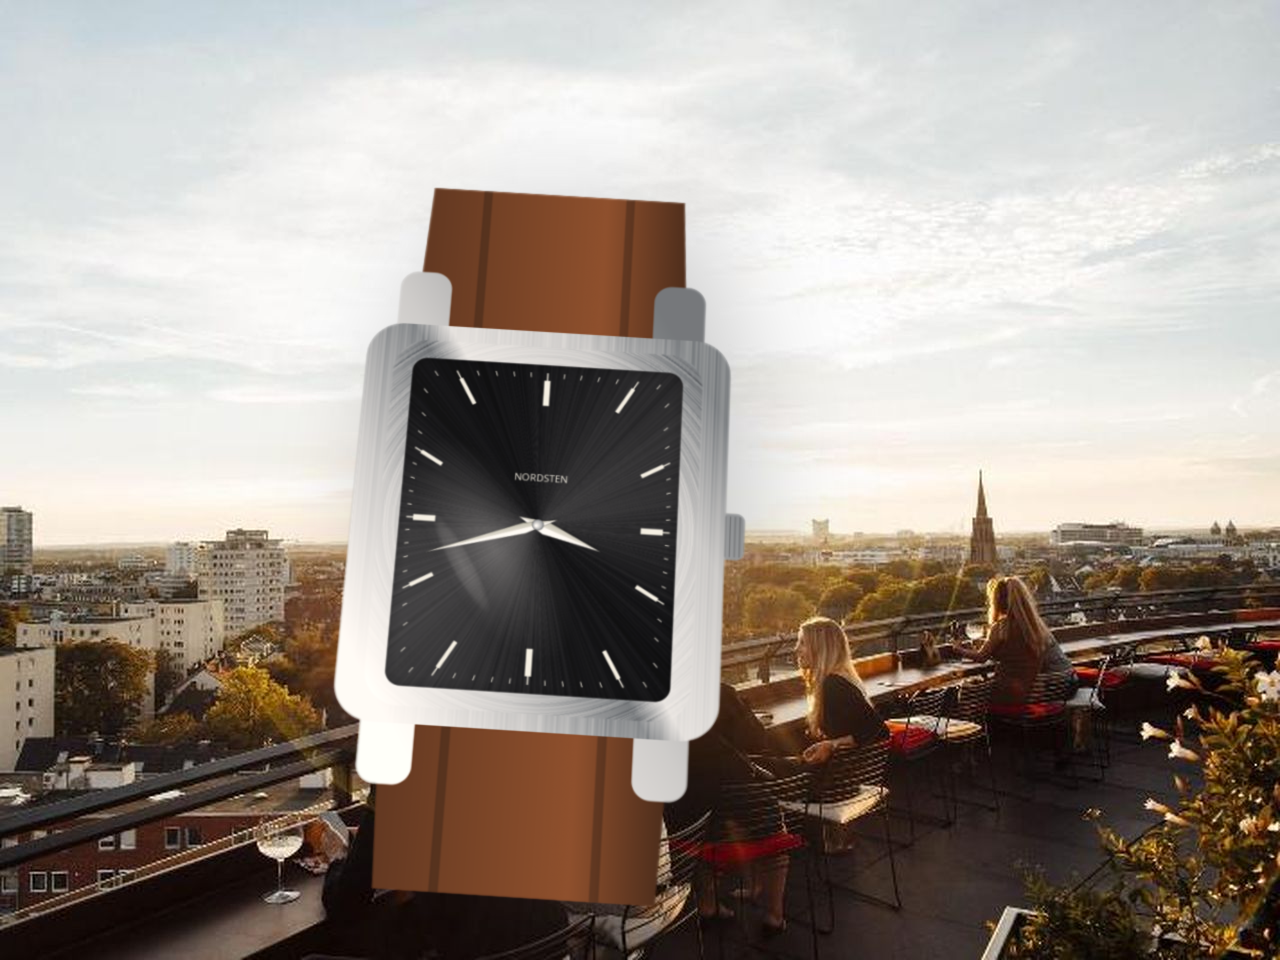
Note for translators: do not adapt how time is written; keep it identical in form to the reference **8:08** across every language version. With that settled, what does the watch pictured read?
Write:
**3:42**
